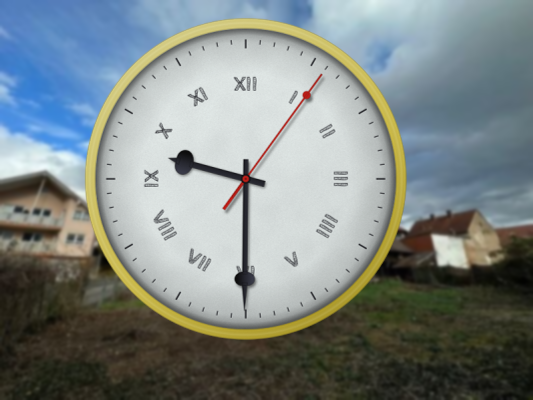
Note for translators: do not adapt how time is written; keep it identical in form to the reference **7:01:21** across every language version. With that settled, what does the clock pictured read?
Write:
**9:30:06**
